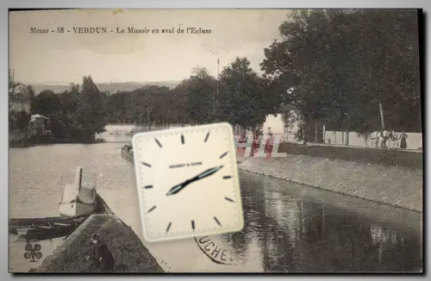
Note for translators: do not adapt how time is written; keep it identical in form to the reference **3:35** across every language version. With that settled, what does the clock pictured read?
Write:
**8:12**
